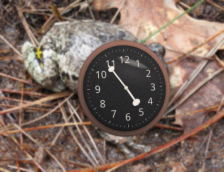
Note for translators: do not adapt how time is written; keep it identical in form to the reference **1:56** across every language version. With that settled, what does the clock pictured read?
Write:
**4:54**
